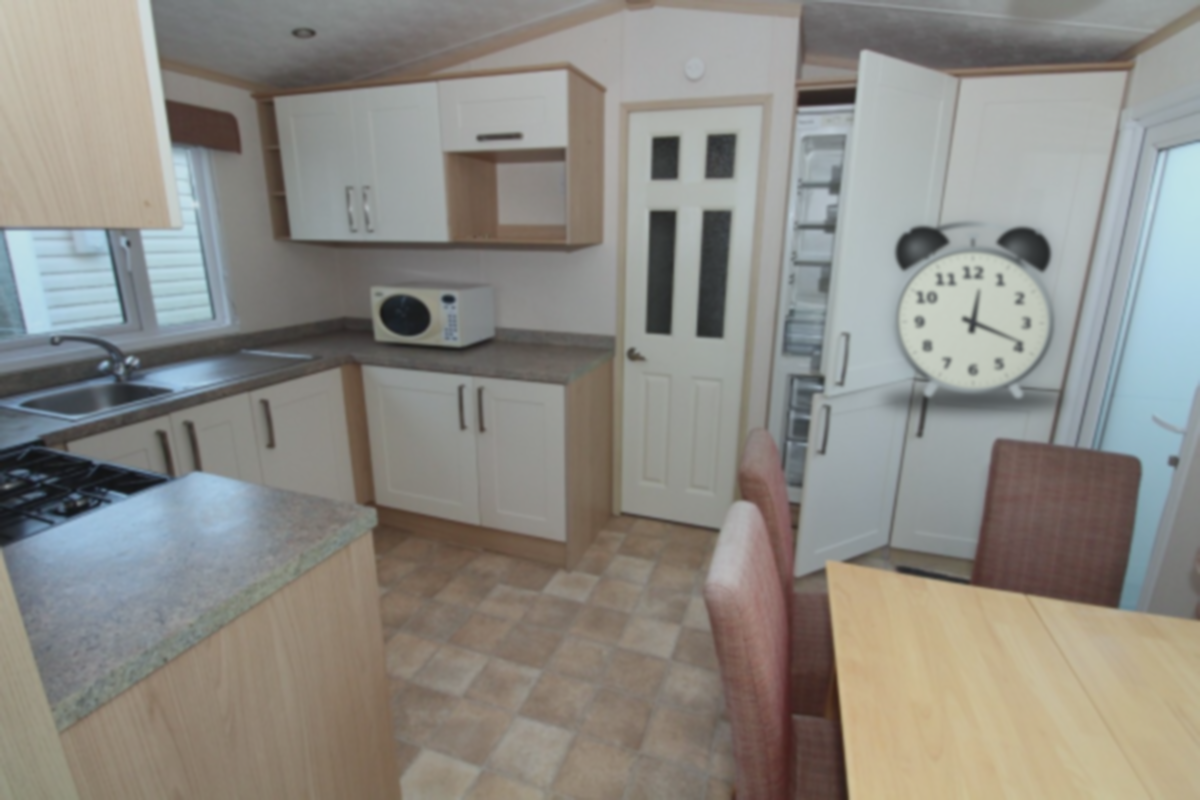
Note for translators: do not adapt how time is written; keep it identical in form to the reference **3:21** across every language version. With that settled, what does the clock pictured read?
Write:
**12:19**
